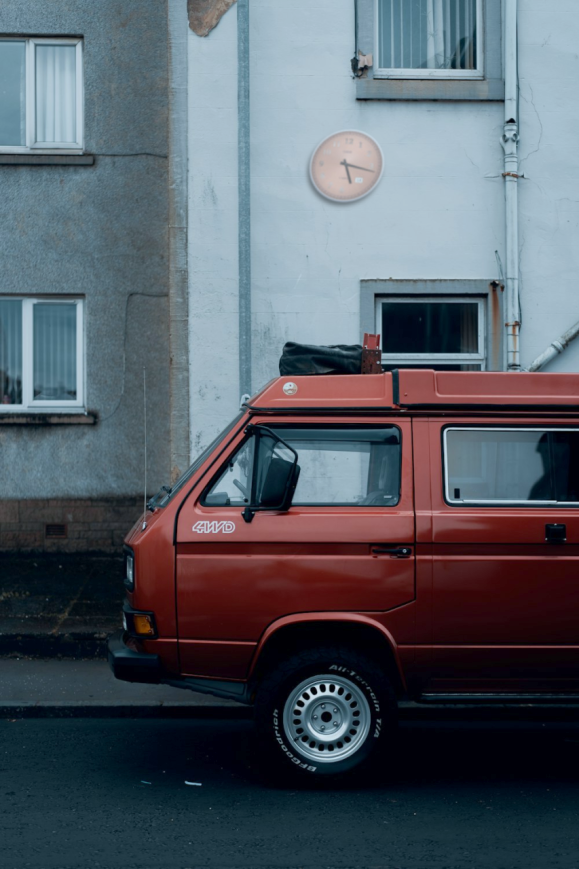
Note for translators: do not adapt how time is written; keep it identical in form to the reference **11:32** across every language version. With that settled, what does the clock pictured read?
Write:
**5:17**
